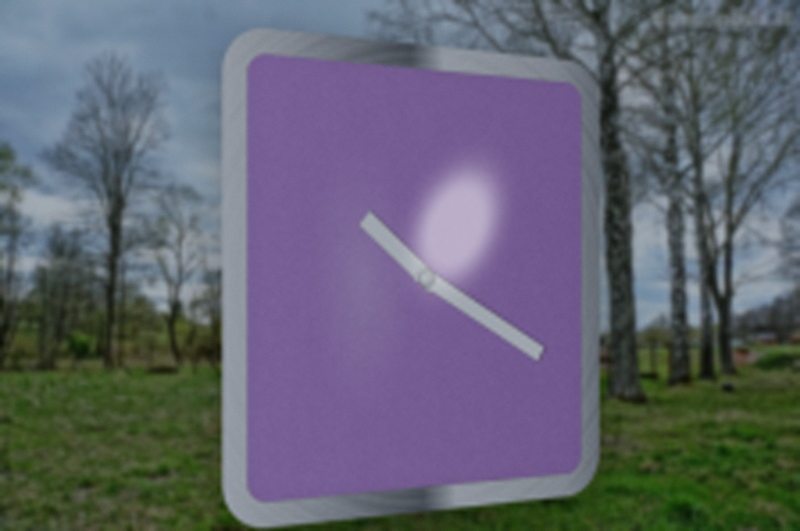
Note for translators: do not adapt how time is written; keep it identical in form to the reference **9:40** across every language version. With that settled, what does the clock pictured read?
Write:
**10:20**
